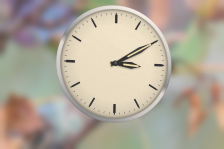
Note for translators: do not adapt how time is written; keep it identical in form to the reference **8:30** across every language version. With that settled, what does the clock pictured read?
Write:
**3:10**
